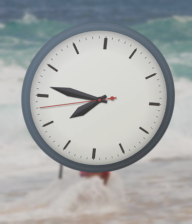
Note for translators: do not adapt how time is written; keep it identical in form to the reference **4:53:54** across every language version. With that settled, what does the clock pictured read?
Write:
**7:46:43**
